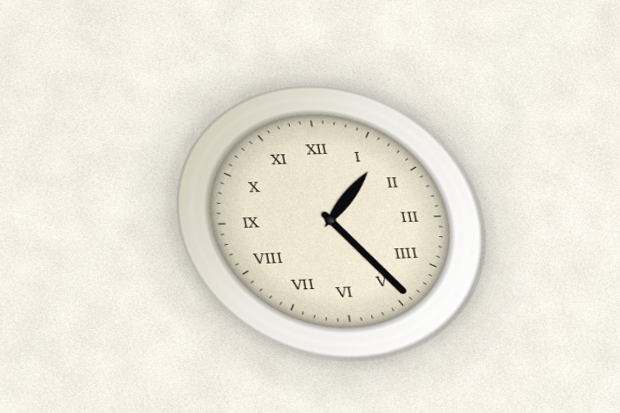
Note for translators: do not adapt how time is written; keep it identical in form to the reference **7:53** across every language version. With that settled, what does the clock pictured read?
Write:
**1:24**
